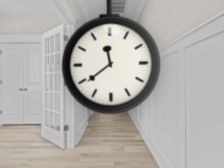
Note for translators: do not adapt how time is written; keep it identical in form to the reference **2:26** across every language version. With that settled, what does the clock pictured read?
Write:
**11:39**
